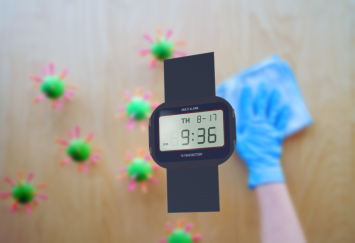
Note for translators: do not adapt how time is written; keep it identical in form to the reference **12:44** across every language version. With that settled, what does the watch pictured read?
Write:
**9:36**
